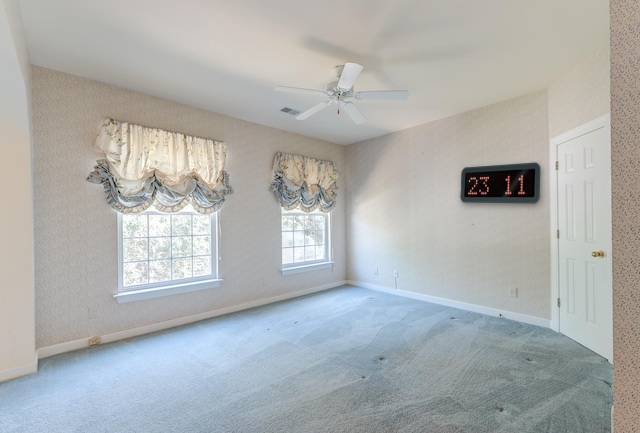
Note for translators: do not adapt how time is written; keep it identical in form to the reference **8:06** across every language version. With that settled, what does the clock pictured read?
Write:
**23:11**
